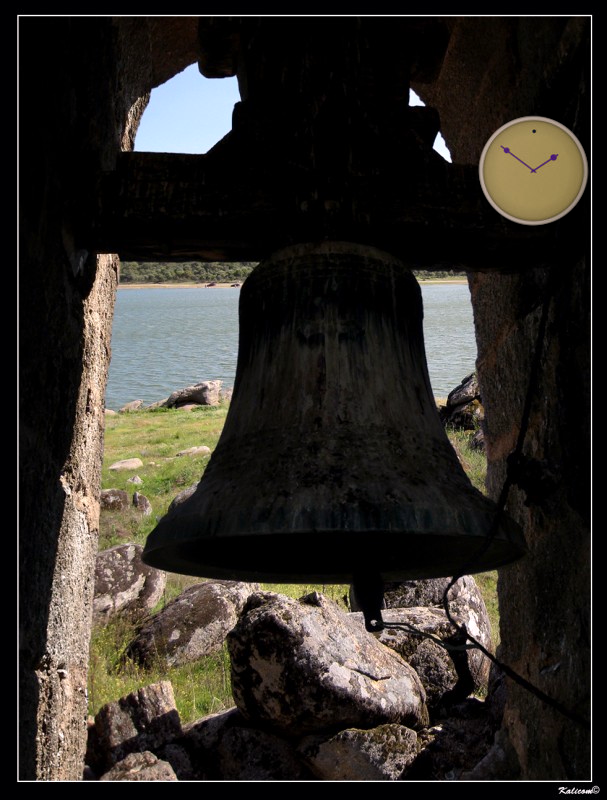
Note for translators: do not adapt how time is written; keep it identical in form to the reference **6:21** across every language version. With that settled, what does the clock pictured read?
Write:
**1:51**
